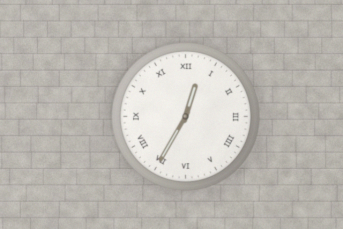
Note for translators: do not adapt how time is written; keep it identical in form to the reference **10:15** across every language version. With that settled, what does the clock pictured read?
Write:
**12:35**
